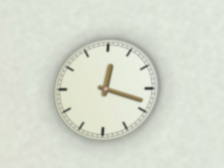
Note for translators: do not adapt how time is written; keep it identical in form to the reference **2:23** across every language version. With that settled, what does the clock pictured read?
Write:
**12:18**
